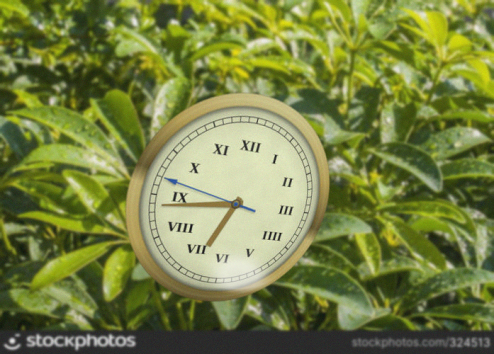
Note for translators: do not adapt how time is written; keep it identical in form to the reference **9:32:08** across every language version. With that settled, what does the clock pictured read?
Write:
**6:43:47**
